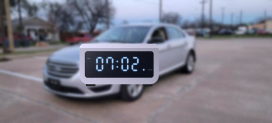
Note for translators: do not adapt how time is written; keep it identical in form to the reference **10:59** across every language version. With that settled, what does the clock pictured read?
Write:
**7:02**
